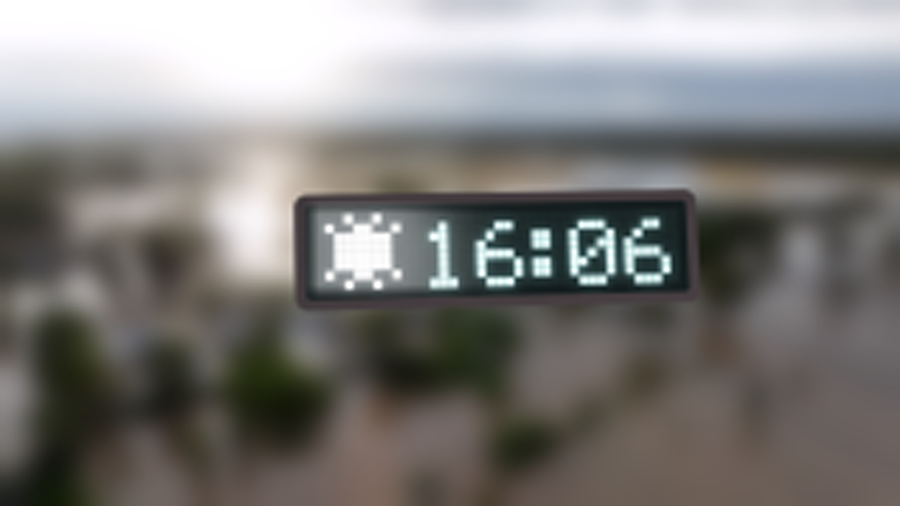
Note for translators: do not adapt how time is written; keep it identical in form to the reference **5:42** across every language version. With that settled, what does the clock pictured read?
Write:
**16:06**
